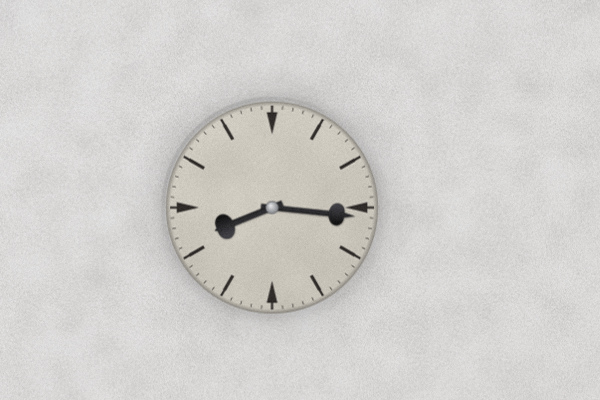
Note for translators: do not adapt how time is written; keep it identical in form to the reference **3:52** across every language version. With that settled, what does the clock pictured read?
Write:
**8:16**
